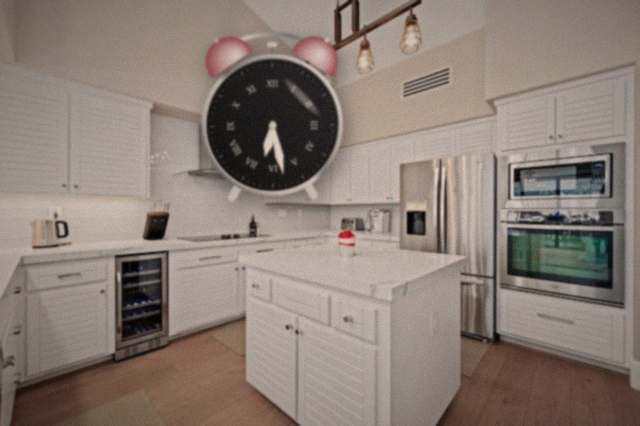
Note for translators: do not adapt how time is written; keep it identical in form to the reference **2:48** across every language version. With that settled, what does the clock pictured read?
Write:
**6:28**
